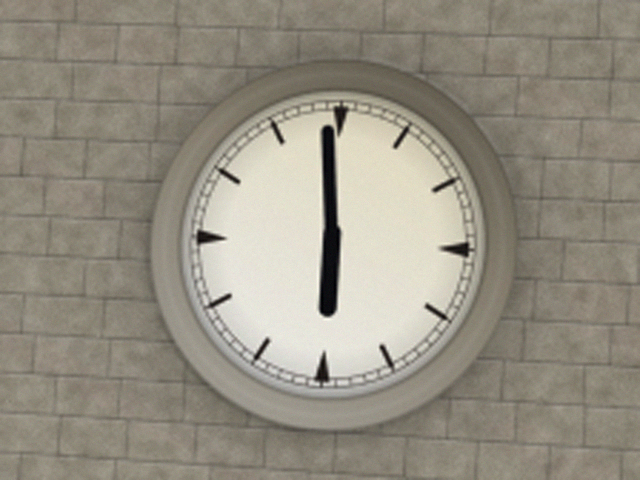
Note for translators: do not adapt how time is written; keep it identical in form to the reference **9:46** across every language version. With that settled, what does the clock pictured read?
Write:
**5:59**
